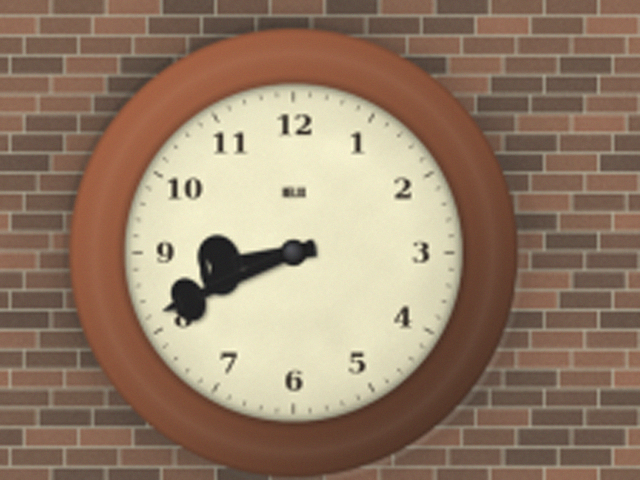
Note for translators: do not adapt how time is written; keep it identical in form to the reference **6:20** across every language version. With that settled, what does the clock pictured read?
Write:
**8:41**
